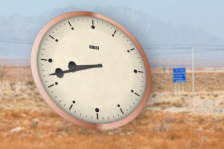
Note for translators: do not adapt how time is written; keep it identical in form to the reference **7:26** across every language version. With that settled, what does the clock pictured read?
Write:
**8:42**
